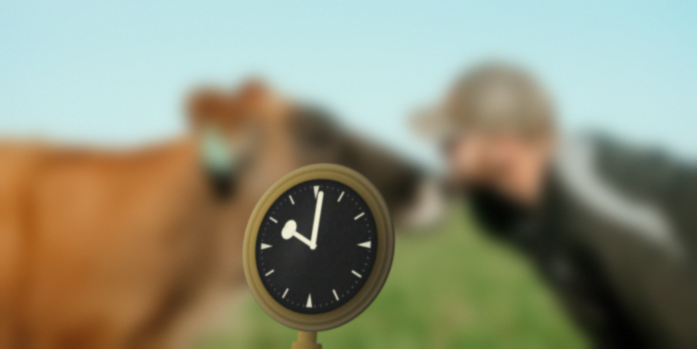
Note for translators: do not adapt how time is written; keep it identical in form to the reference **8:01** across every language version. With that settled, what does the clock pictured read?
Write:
**10:01**
